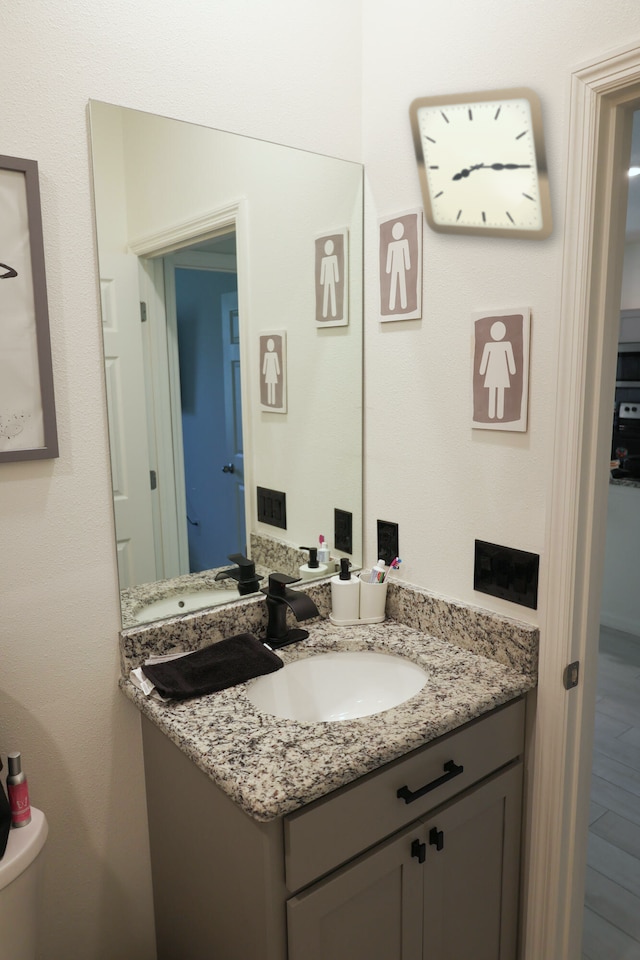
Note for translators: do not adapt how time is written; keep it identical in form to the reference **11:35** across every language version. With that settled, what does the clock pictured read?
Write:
**8:15**
